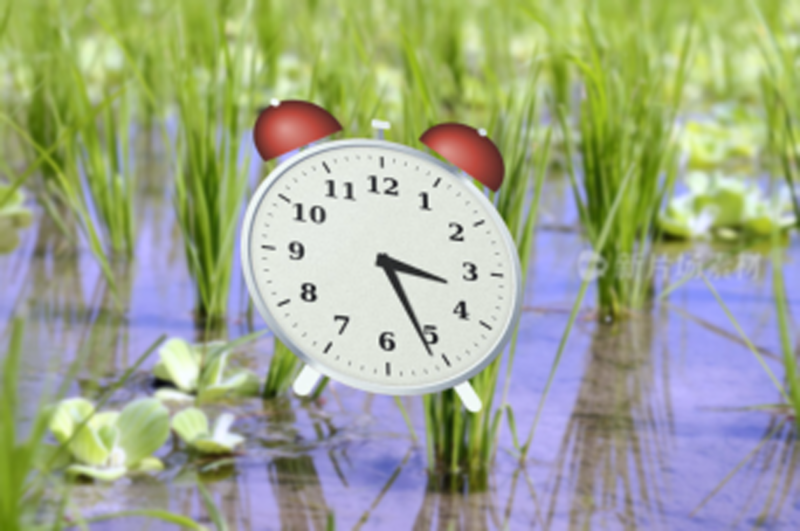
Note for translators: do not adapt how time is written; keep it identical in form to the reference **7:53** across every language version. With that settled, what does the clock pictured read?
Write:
**3:26**
